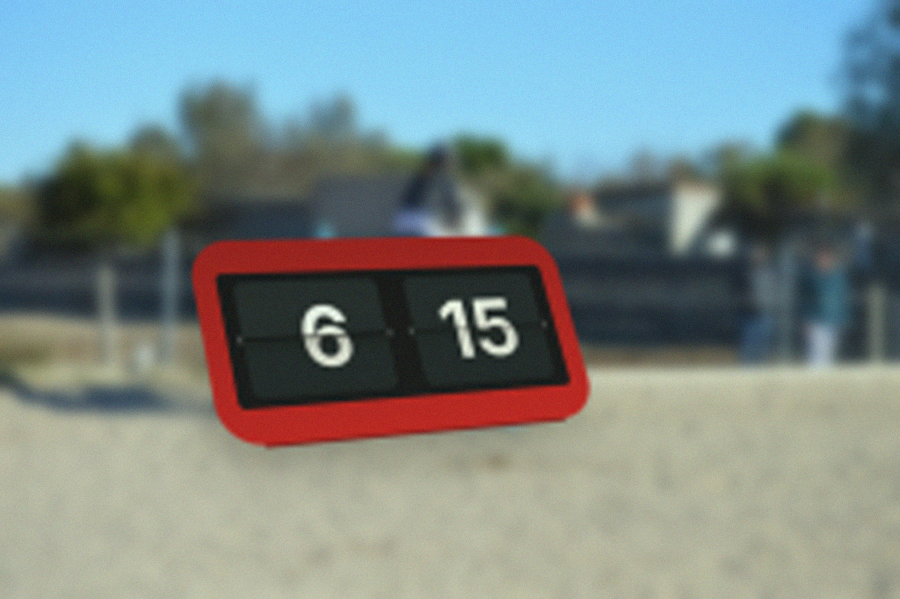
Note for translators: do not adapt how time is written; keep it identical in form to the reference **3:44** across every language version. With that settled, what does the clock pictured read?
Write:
**6:15**
